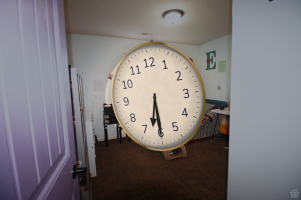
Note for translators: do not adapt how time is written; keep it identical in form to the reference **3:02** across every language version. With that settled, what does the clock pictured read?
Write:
**6:30**
